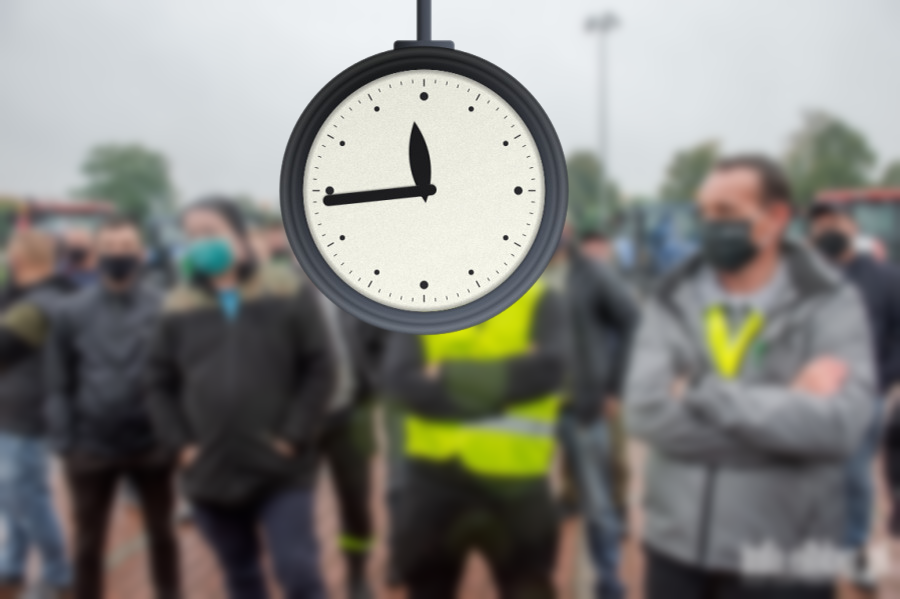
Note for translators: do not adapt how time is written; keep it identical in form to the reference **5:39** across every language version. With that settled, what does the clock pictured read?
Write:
**11:44**
